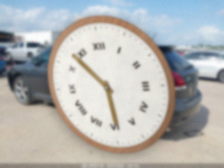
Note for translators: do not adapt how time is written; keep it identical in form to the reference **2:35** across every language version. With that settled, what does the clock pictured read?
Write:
**5:53**
